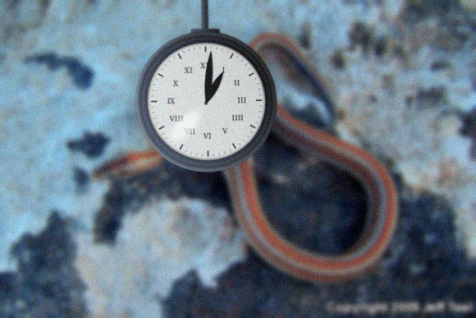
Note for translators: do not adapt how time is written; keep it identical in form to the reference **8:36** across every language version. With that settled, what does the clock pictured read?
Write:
**1:01**
